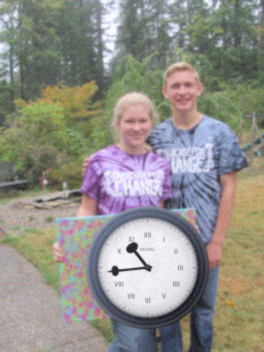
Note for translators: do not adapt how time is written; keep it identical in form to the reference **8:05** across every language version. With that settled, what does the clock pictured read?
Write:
**10:44**
